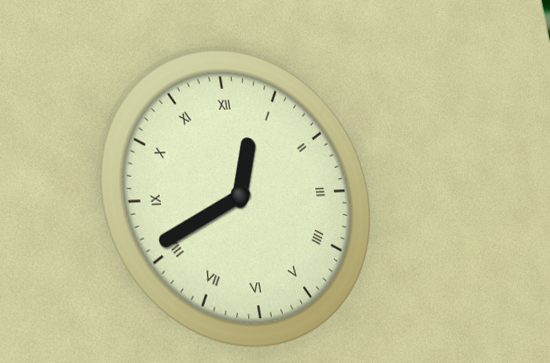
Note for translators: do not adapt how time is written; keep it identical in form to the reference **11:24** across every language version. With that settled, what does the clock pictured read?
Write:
**12:41**
